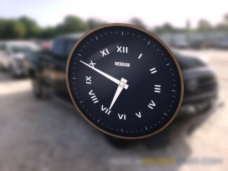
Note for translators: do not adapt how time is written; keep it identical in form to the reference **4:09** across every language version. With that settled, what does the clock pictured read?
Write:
**6:49**
